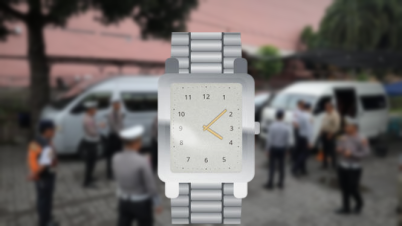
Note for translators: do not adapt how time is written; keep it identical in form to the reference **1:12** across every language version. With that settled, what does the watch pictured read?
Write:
**4:08**
